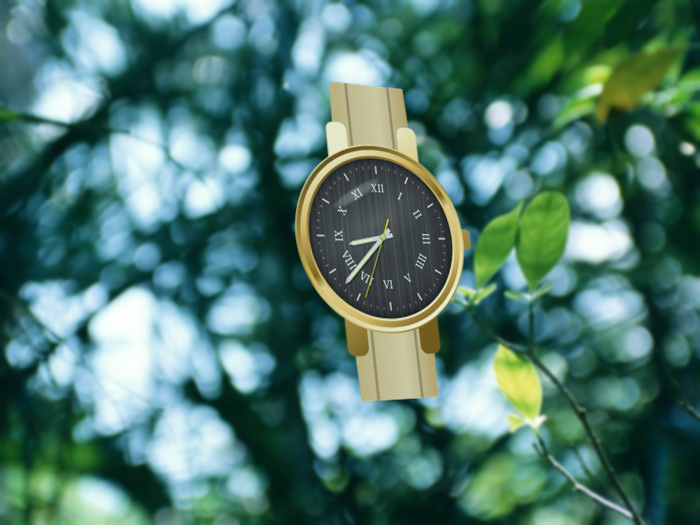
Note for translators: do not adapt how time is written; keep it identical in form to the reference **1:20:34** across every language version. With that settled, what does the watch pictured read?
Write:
**8:37:34**
